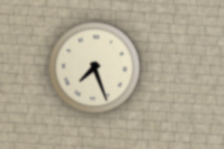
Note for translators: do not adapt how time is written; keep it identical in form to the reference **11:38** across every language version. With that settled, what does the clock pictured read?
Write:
**7:26**
